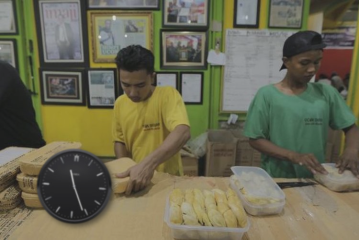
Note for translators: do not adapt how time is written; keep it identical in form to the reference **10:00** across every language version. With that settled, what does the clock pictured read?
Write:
**11:26**
